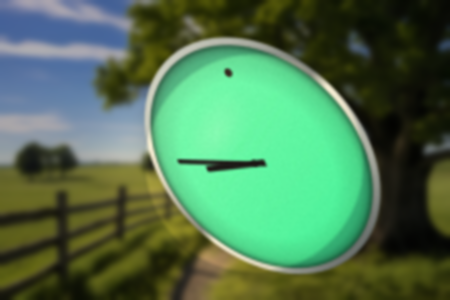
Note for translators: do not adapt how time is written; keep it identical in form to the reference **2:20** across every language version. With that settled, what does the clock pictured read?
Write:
**8:45**
